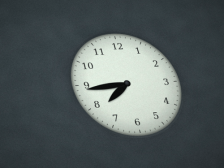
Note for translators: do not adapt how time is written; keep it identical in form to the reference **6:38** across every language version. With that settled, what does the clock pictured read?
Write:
**7:44**
